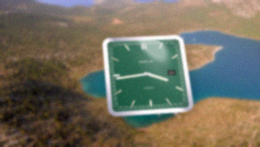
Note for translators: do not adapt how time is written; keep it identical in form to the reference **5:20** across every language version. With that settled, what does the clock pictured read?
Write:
**3:44**
